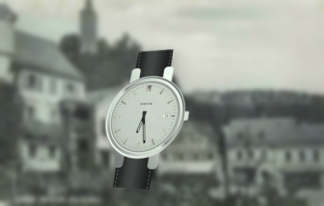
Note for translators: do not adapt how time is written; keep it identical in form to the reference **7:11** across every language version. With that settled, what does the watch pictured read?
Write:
**6:28**
